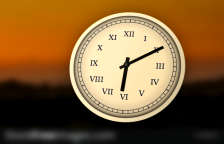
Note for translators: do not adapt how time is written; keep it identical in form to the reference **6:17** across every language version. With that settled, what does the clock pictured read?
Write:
**6:10**
